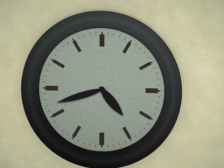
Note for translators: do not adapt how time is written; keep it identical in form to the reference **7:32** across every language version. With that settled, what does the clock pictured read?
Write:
**4:42**
